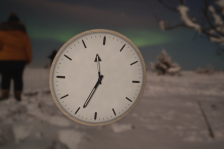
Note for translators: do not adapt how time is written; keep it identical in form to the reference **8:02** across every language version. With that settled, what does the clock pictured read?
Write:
**11:34**
